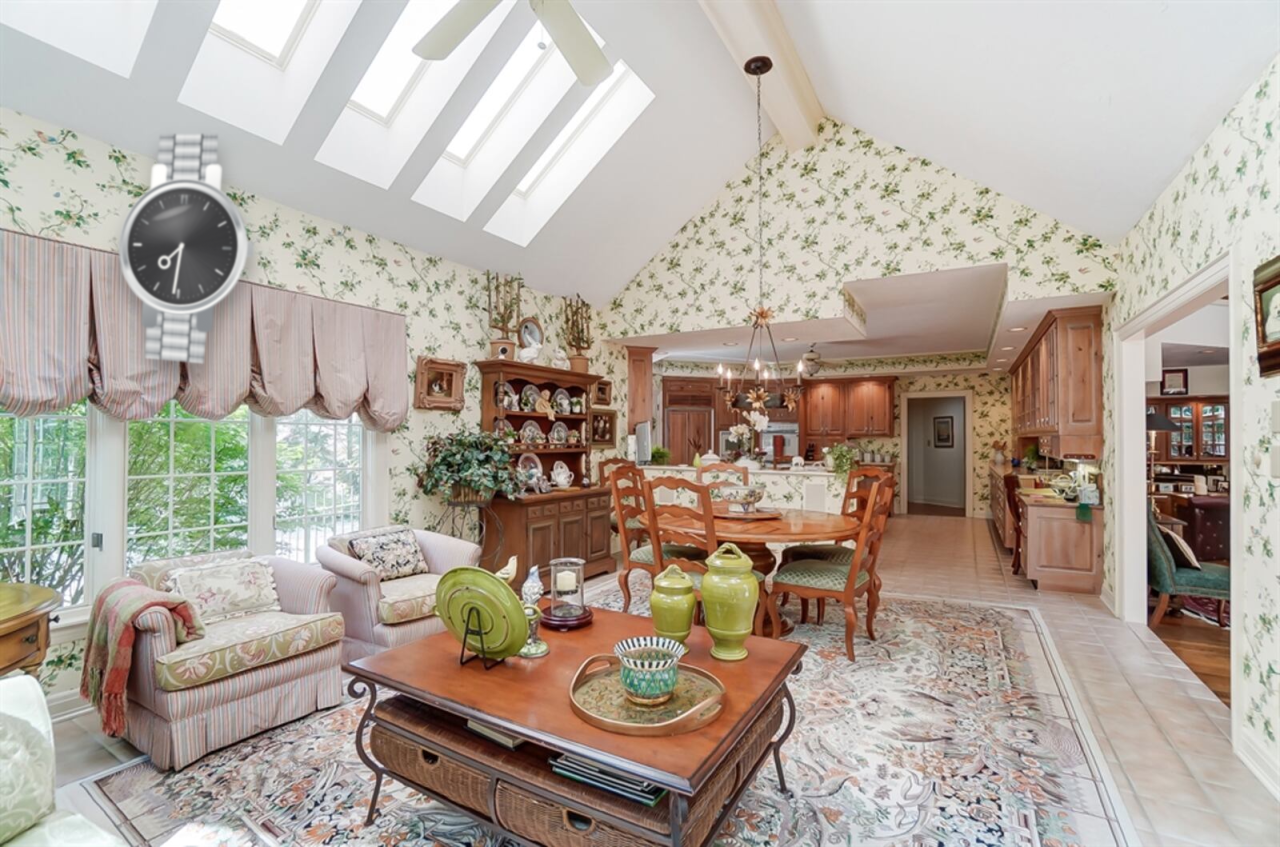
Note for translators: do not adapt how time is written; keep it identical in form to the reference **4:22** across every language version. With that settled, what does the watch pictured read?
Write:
**7:31**
